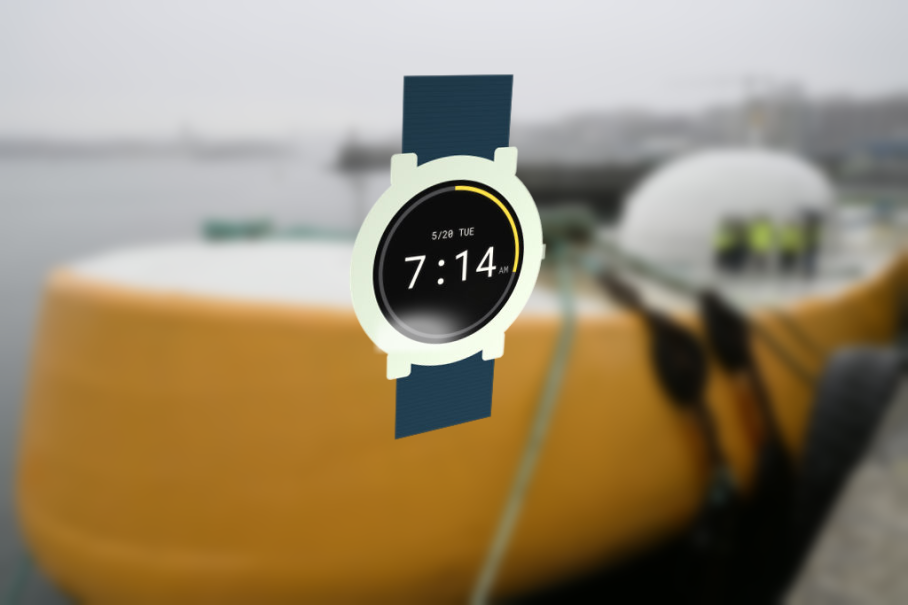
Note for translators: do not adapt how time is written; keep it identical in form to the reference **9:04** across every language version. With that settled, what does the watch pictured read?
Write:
**7:14**
